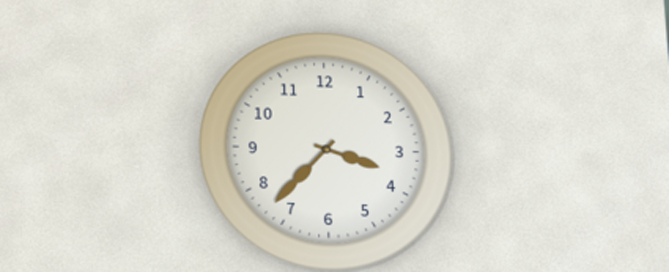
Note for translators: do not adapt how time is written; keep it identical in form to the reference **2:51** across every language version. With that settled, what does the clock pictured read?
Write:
**3:37**
